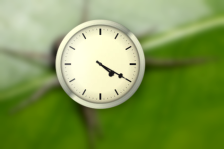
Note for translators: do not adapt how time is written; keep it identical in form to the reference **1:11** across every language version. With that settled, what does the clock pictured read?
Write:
**4:20**
